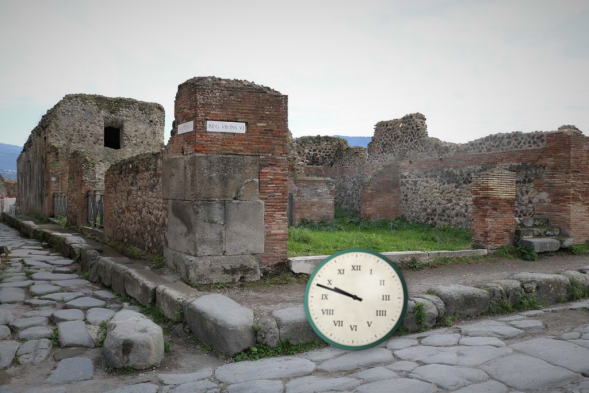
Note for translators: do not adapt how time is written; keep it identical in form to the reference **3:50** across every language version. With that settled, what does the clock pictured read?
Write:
**9:48**
